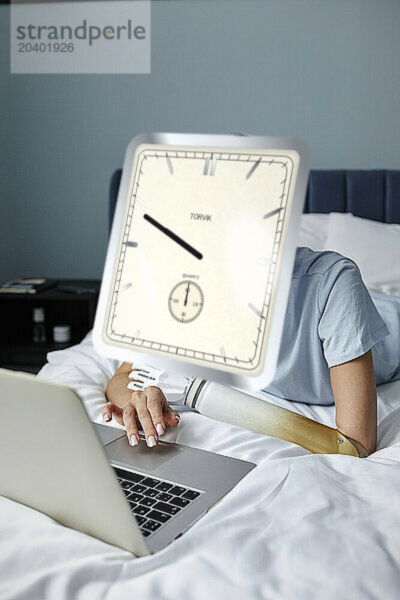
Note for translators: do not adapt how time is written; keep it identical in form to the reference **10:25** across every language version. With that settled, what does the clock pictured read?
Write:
**9:49**
